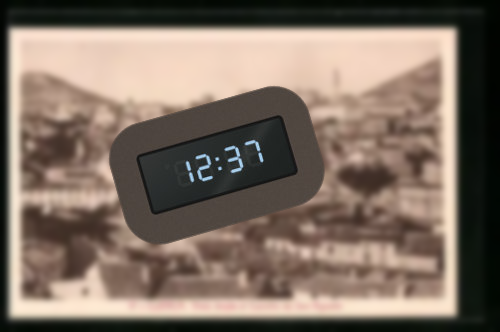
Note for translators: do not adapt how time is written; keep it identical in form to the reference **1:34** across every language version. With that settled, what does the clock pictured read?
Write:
**12:37**
